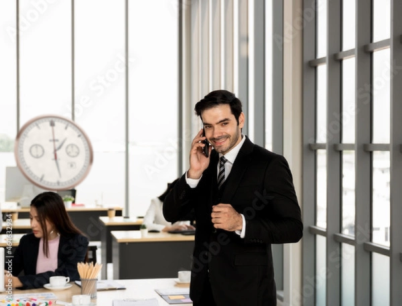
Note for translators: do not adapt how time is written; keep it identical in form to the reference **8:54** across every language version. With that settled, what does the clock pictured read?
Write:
**1:29**
